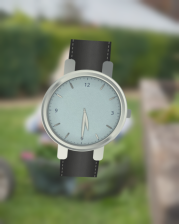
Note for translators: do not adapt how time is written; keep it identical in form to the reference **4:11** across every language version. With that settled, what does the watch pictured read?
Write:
**5:30**
